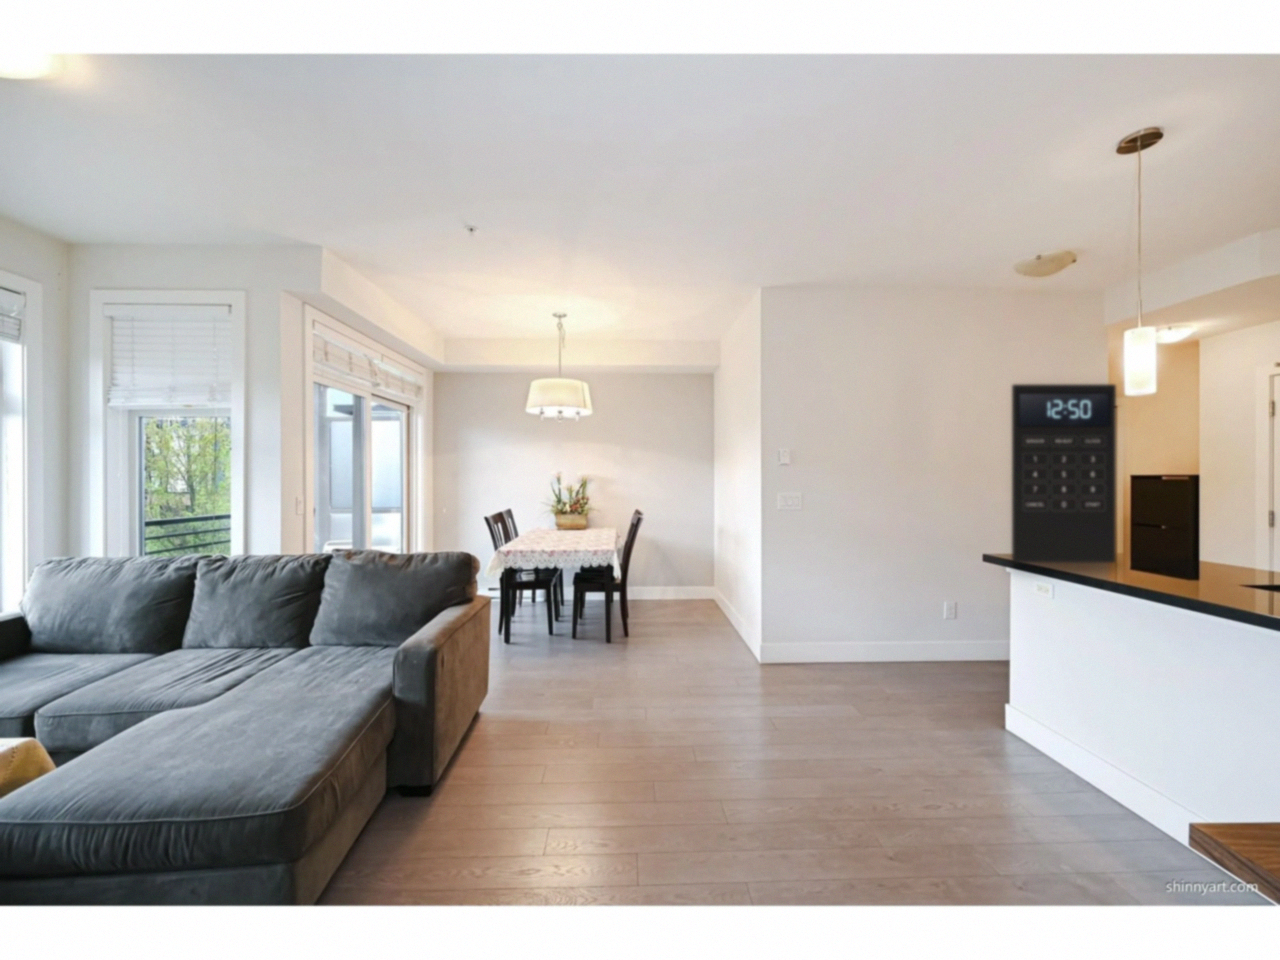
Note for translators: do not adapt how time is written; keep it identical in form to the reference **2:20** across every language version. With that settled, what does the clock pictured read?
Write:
**12:50**
